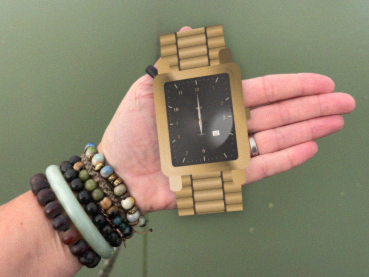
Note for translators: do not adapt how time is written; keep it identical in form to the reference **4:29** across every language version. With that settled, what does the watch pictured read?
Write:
**6:00**
